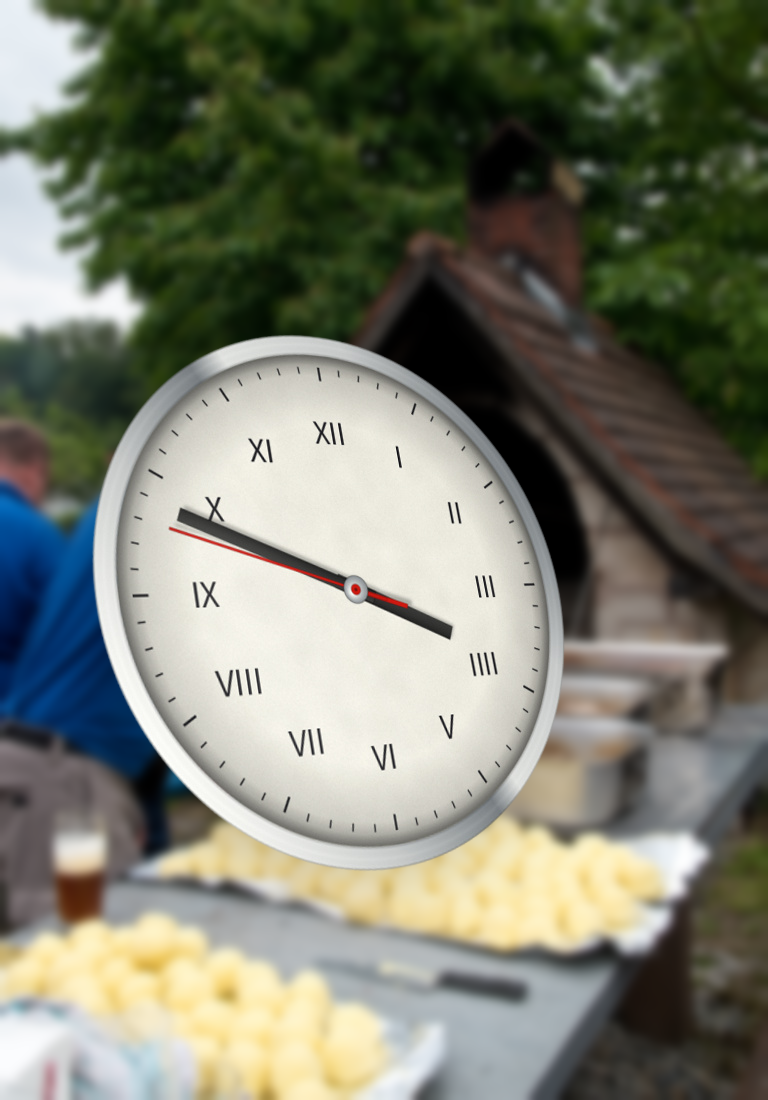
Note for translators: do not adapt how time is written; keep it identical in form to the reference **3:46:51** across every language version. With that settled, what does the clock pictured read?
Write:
**3:48:48**
